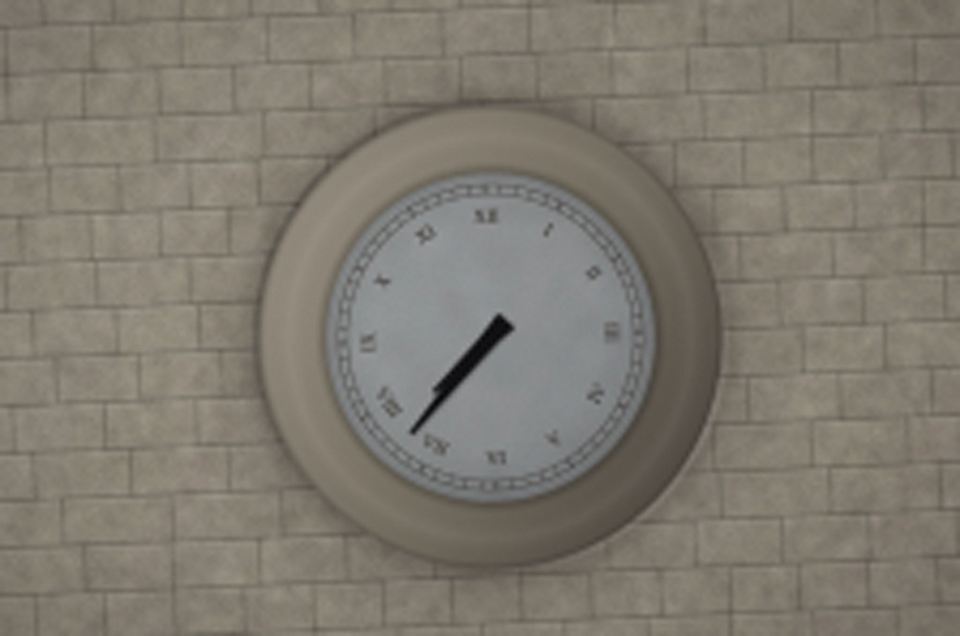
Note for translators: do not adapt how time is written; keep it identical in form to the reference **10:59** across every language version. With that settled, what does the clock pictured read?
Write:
**7:37**
